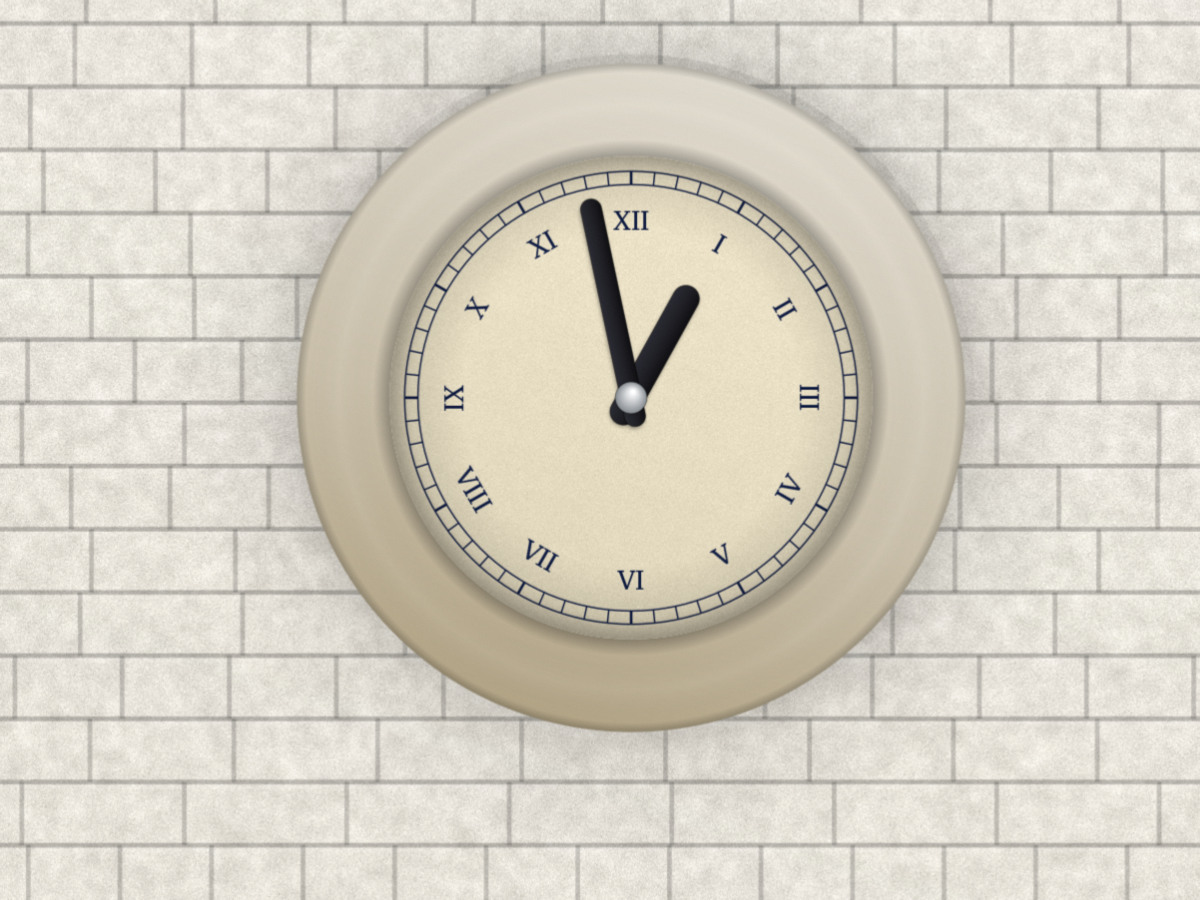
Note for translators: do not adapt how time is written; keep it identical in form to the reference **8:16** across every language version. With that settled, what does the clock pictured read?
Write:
**12:58**
